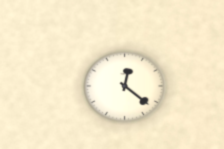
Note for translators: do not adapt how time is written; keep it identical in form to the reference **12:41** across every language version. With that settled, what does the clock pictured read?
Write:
**12:22**
